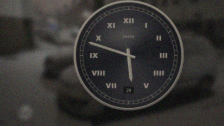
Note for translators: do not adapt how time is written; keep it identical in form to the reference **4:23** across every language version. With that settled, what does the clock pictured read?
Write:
**5:48**
